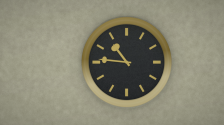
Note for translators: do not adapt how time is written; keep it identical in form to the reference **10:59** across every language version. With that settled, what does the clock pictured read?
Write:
**10:46**
